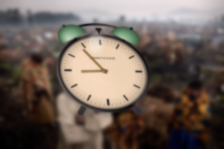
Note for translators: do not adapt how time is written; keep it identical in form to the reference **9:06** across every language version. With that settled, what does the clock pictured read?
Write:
**8:54**
